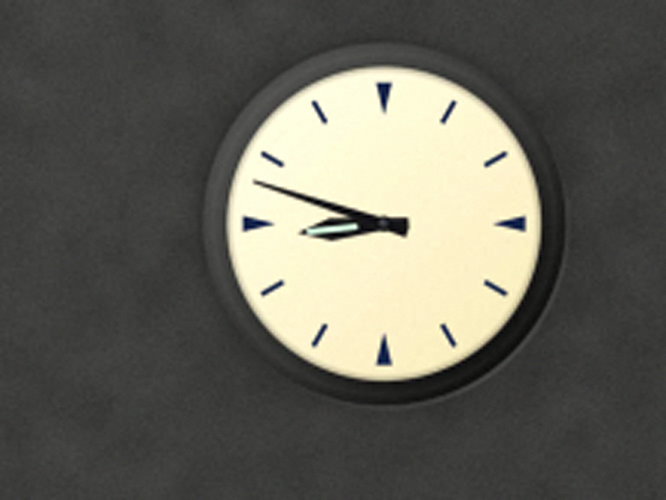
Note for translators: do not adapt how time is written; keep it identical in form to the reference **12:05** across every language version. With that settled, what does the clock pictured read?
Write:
**8:48**
